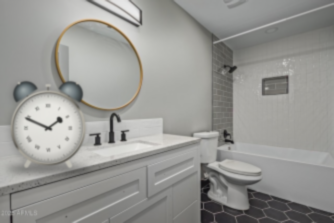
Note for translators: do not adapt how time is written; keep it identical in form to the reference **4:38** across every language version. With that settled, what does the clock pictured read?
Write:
**1:49**
